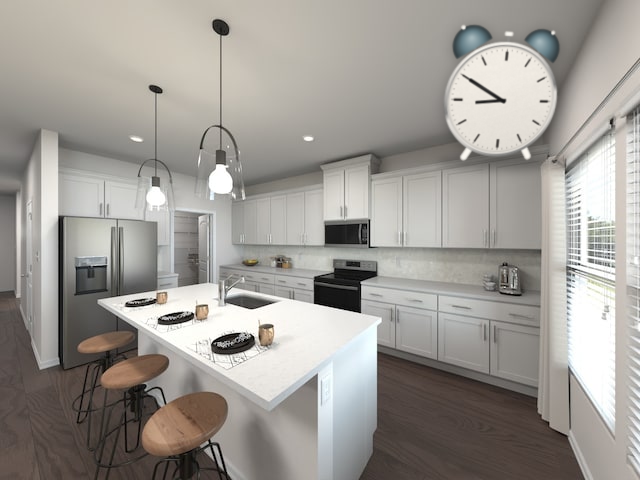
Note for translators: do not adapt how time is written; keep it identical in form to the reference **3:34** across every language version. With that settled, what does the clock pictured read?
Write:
**8:50**
